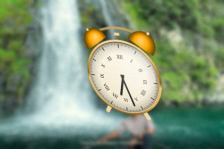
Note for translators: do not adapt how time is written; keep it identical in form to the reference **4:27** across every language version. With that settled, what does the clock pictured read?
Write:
**6:27**
